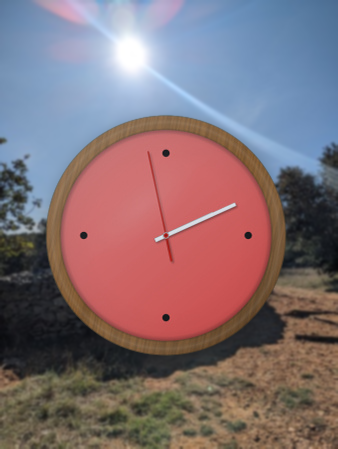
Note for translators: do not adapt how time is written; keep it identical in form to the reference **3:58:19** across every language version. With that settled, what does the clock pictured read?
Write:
**2:10:58**
